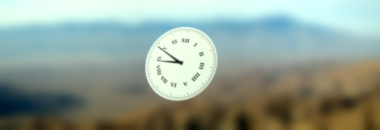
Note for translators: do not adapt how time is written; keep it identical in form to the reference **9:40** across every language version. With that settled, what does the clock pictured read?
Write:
**8:49**
